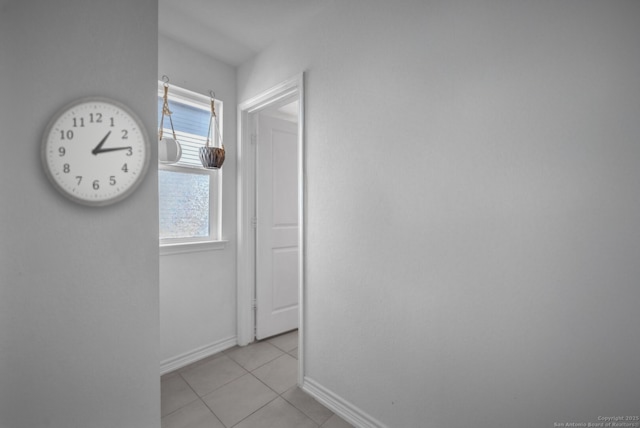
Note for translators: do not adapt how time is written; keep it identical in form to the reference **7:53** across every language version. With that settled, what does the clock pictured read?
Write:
**1:14**
